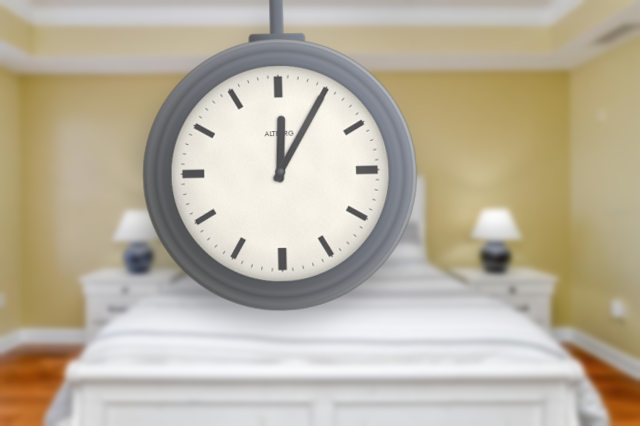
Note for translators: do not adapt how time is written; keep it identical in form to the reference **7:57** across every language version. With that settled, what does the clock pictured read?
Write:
**12:05**
